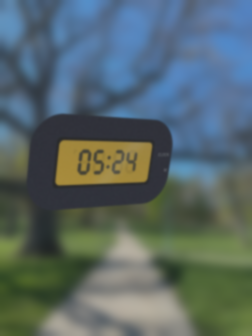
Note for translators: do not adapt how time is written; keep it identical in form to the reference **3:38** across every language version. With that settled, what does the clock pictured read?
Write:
**5:24**
